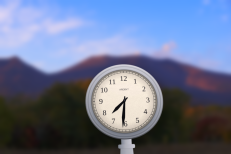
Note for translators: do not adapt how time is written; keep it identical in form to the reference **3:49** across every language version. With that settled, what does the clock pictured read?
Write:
**7:31**
